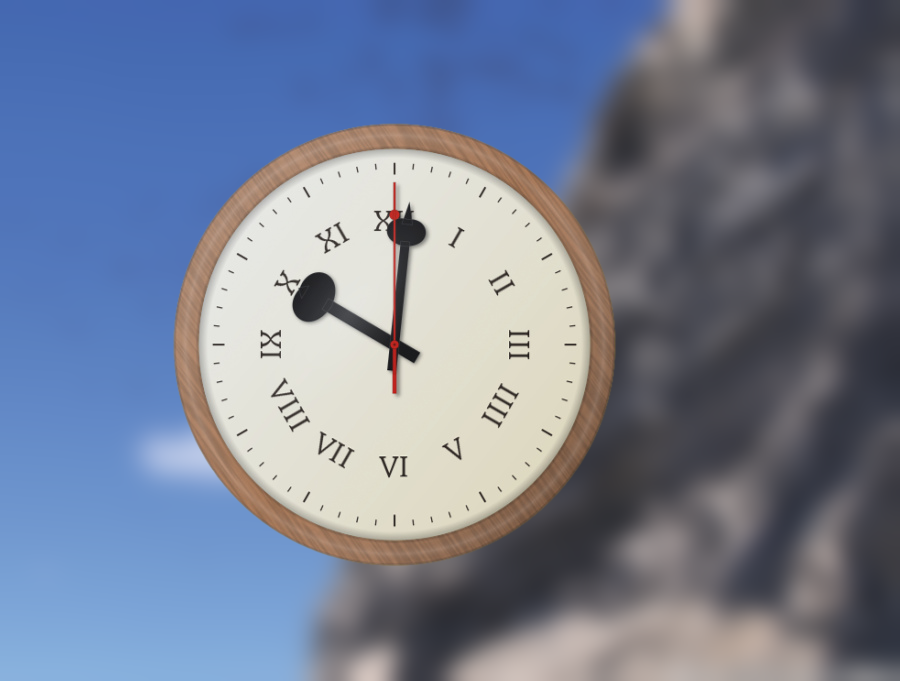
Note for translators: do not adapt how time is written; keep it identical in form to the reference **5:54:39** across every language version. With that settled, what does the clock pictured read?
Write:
**10:01:00**
